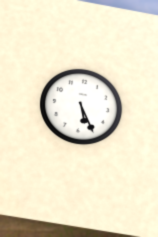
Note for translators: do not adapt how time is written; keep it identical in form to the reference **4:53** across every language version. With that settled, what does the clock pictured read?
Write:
**5:25**
